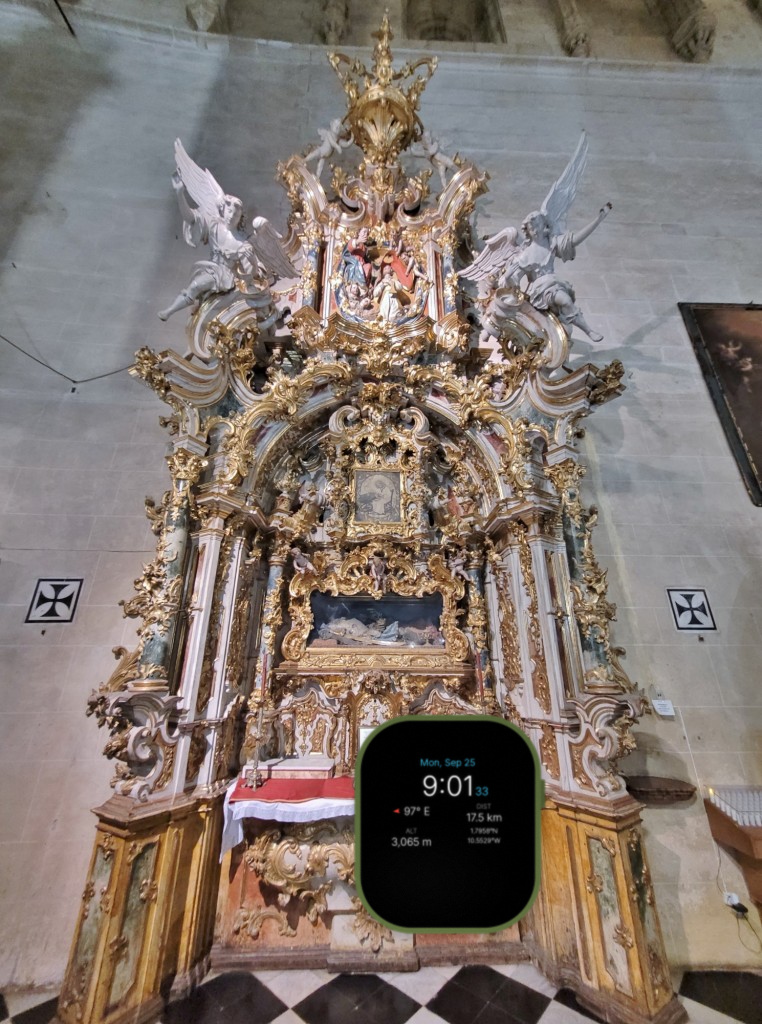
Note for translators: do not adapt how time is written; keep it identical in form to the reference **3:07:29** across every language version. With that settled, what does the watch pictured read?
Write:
**9:01:33**
